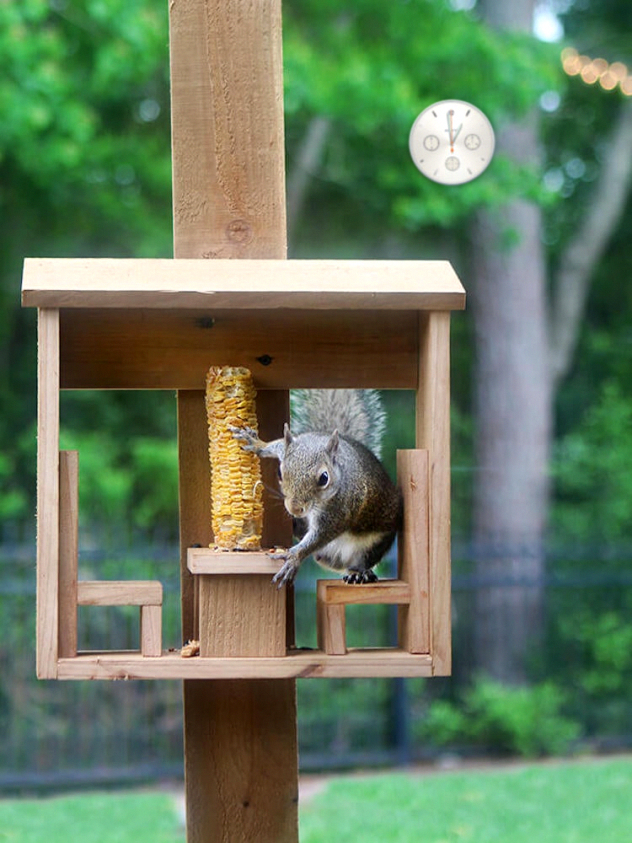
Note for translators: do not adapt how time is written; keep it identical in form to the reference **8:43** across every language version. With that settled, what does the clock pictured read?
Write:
**12:59**
